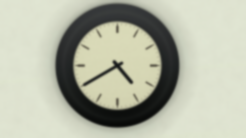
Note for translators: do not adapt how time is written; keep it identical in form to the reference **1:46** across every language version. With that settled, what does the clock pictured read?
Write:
**4:40**
